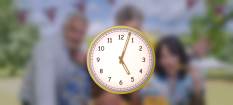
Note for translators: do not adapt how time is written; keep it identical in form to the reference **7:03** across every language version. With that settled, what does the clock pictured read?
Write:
**5:03**
